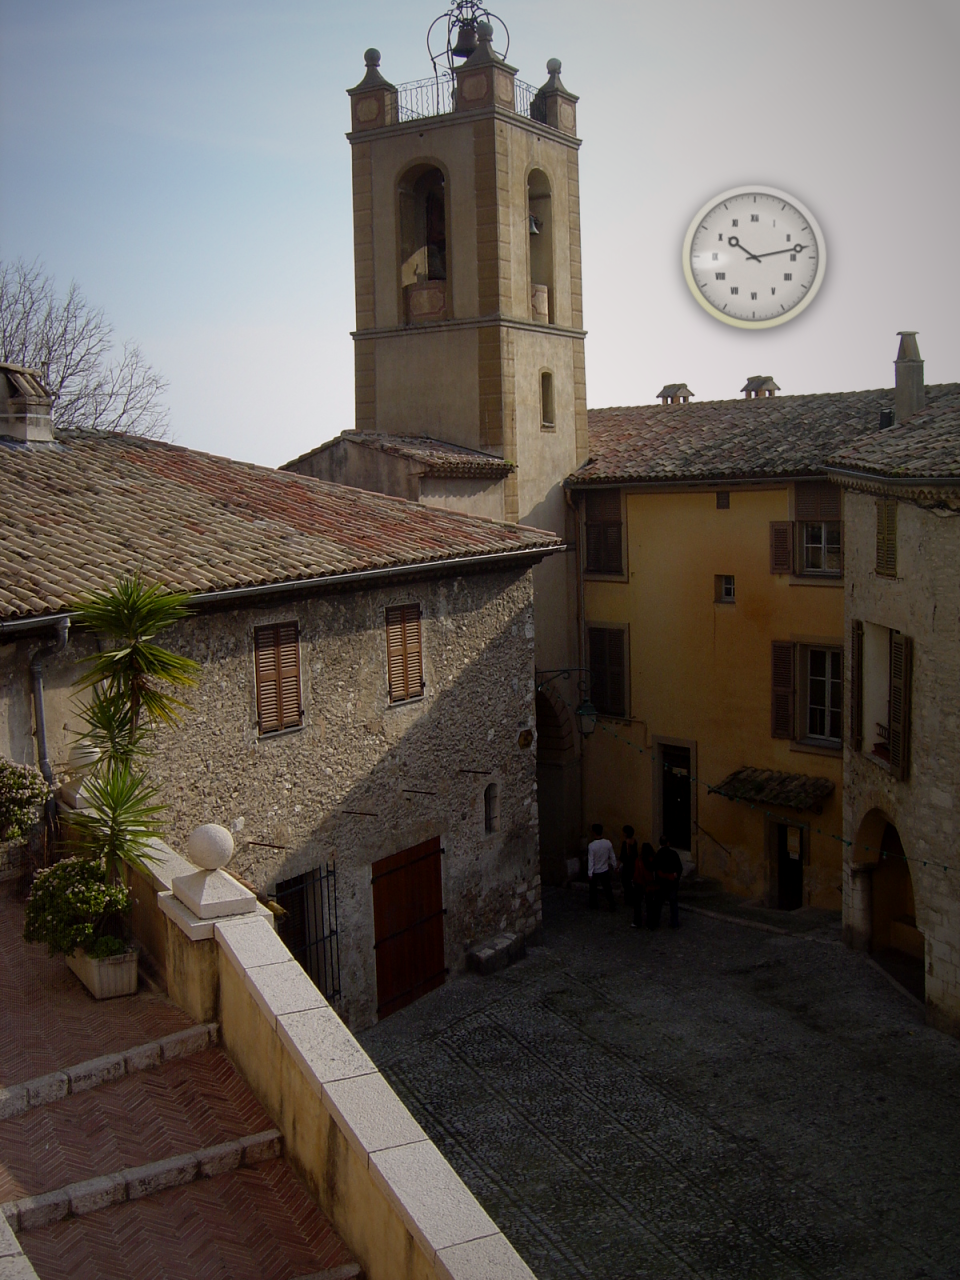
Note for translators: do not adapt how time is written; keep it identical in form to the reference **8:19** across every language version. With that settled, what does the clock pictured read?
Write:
**10:13**
